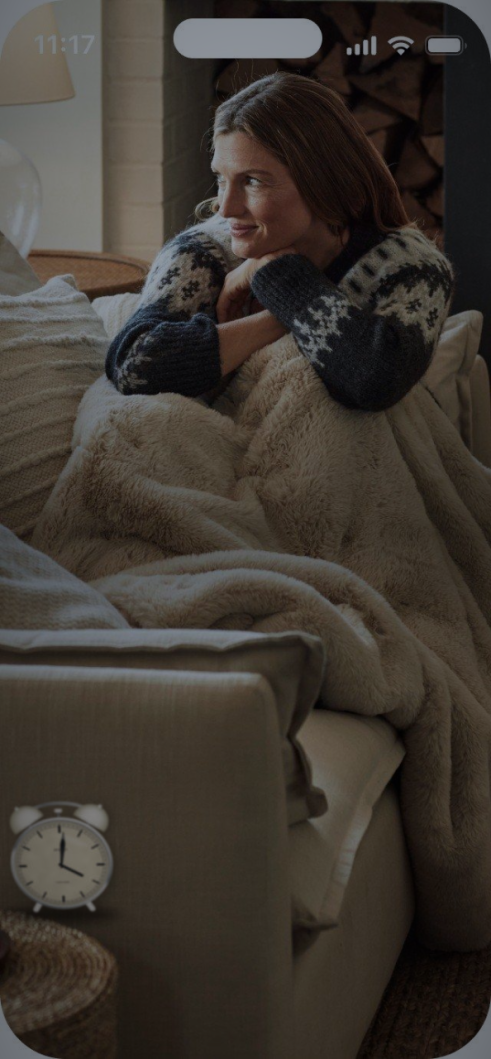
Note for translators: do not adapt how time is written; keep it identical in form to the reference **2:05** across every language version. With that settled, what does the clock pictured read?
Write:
**4:01**
